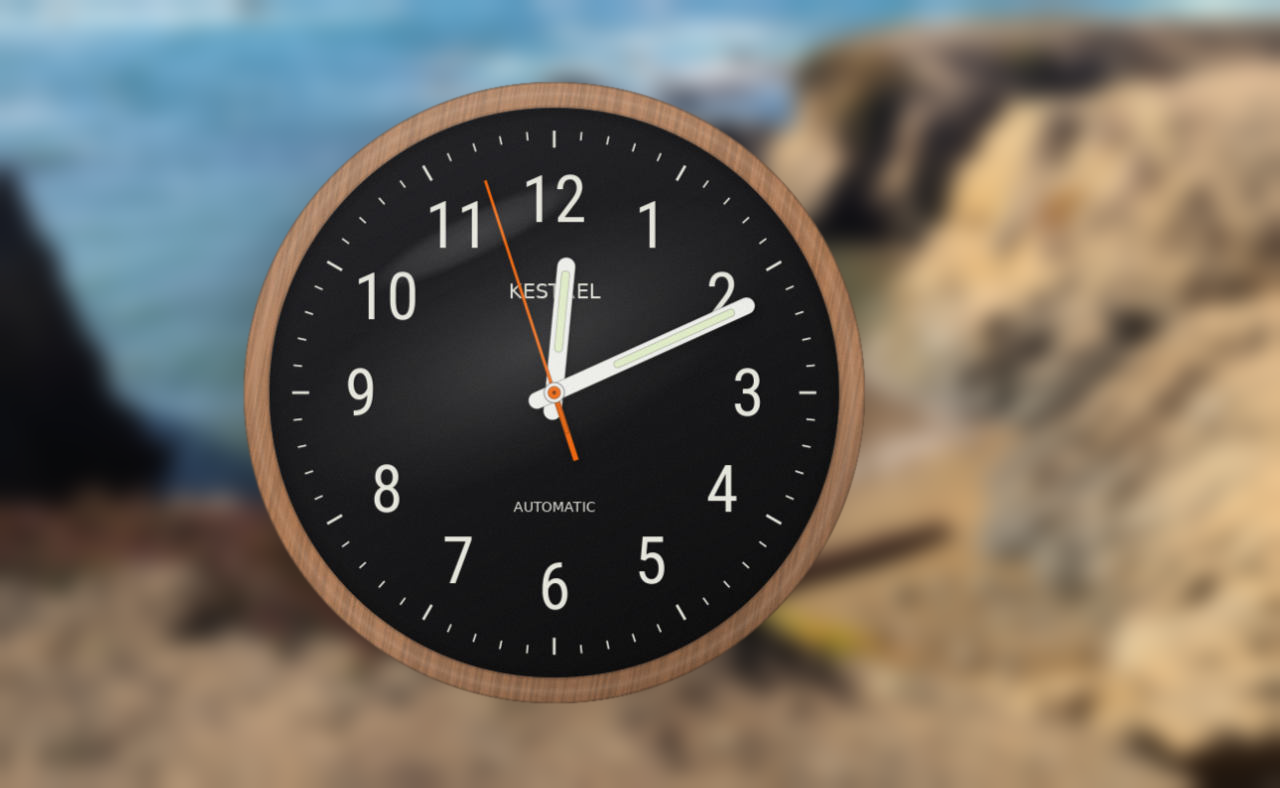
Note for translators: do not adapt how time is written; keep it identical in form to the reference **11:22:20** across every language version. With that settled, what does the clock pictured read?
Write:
**12:10:57**
